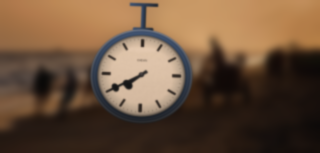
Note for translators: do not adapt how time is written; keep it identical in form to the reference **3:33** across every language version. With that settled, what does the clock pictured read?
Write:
**7:40**
